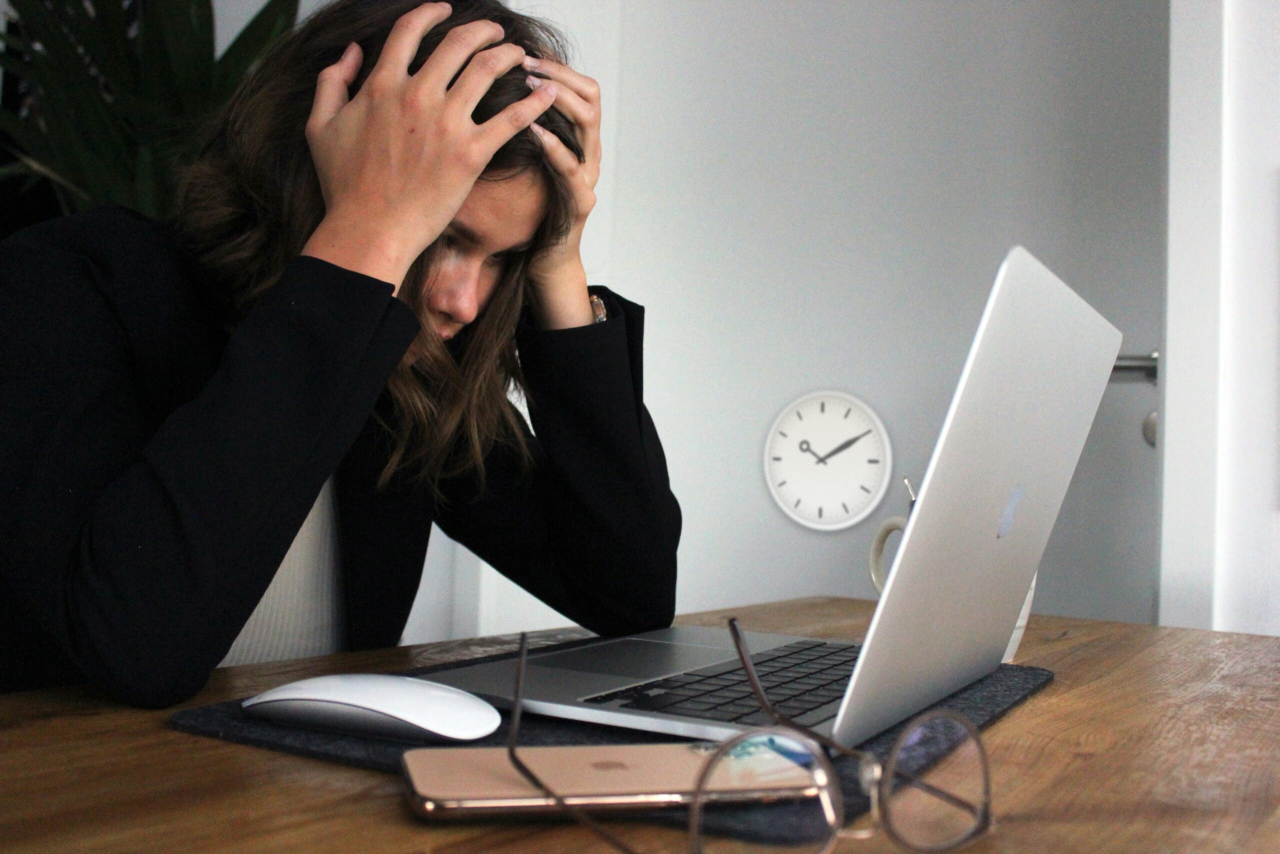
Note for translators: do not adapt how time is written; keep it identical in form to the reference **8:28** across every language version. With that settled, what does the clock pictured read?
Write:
**10:10**
